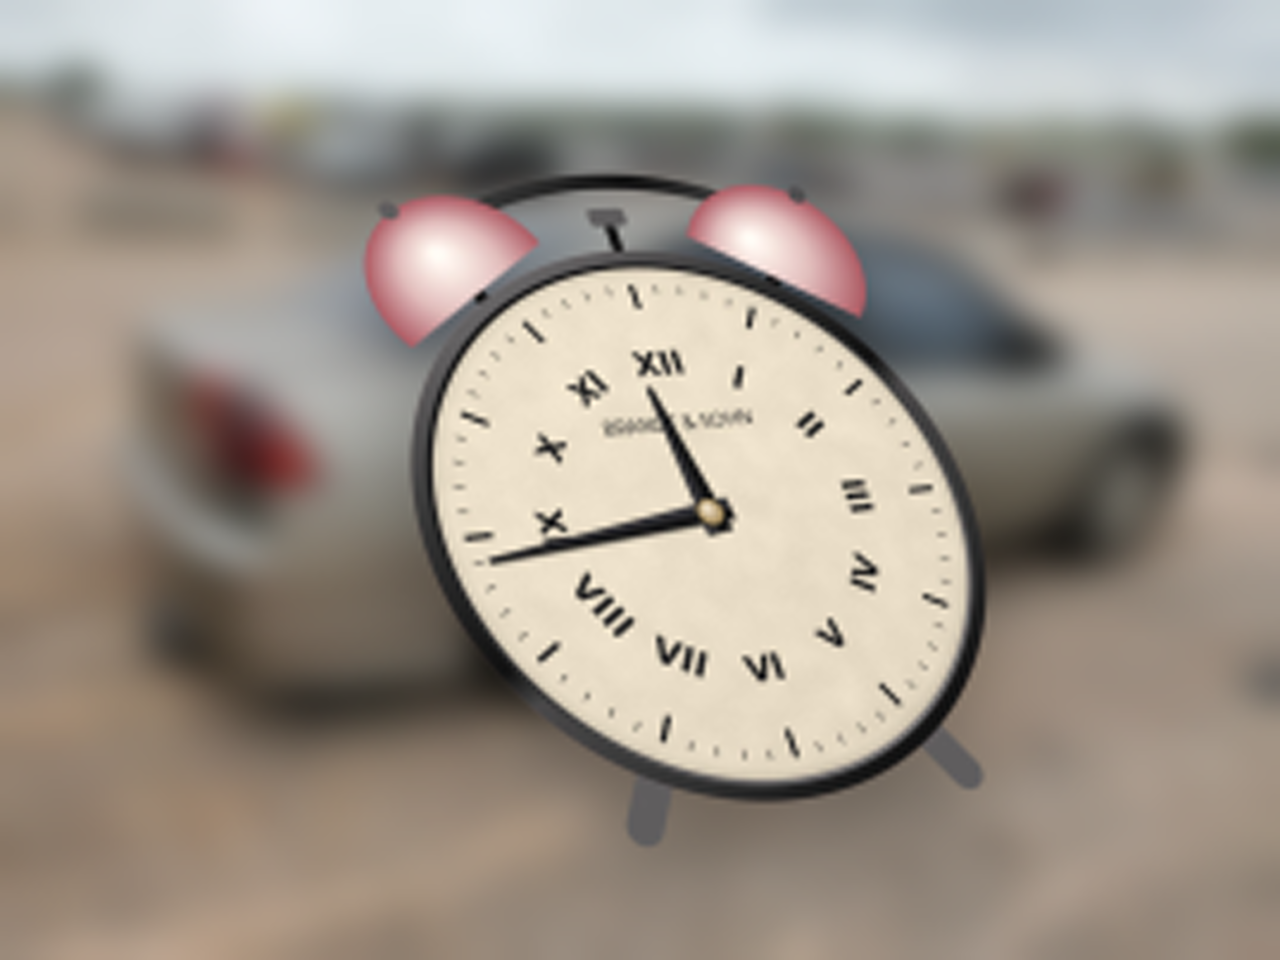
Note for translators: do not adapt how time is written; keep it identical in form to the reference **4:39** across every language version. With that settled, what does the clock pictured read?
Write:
**11:44**
